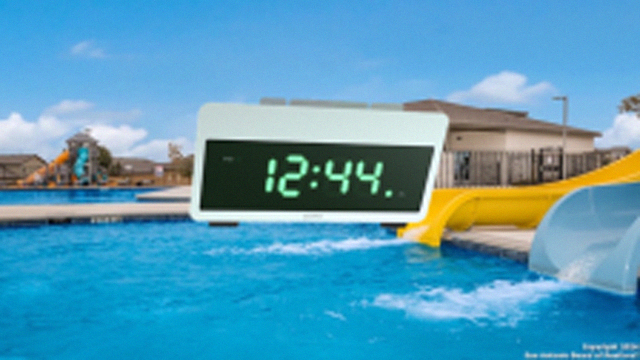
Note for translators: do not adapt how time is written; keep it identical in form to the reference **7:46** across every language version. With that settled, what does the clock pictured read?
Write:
**12:44**
